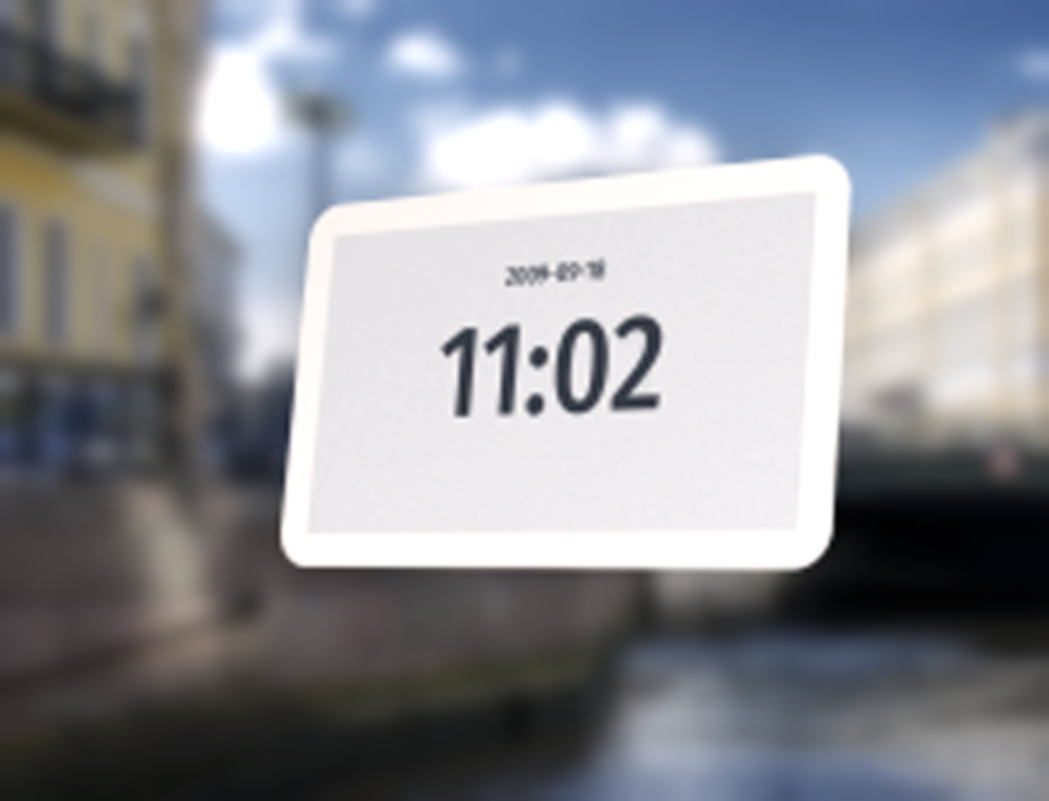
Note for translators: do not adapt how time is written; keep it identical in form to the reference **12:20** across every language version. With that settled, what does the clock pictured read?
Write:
**11:02**
